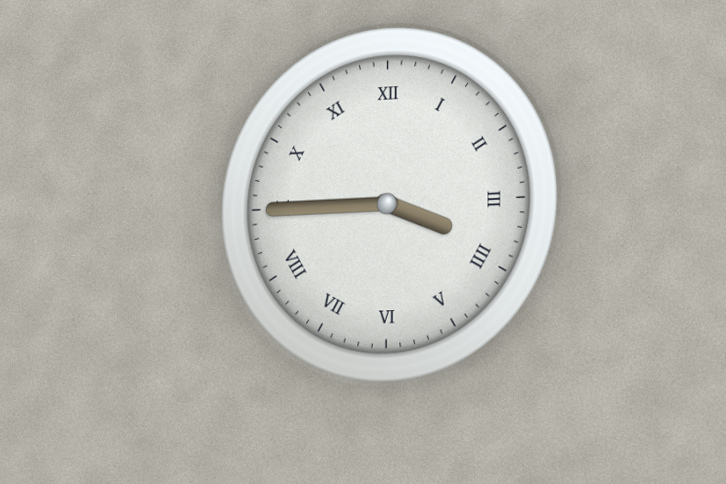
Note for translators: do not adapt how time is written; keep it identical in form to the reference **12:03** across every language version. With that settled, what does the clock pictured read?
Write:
**3:45**
